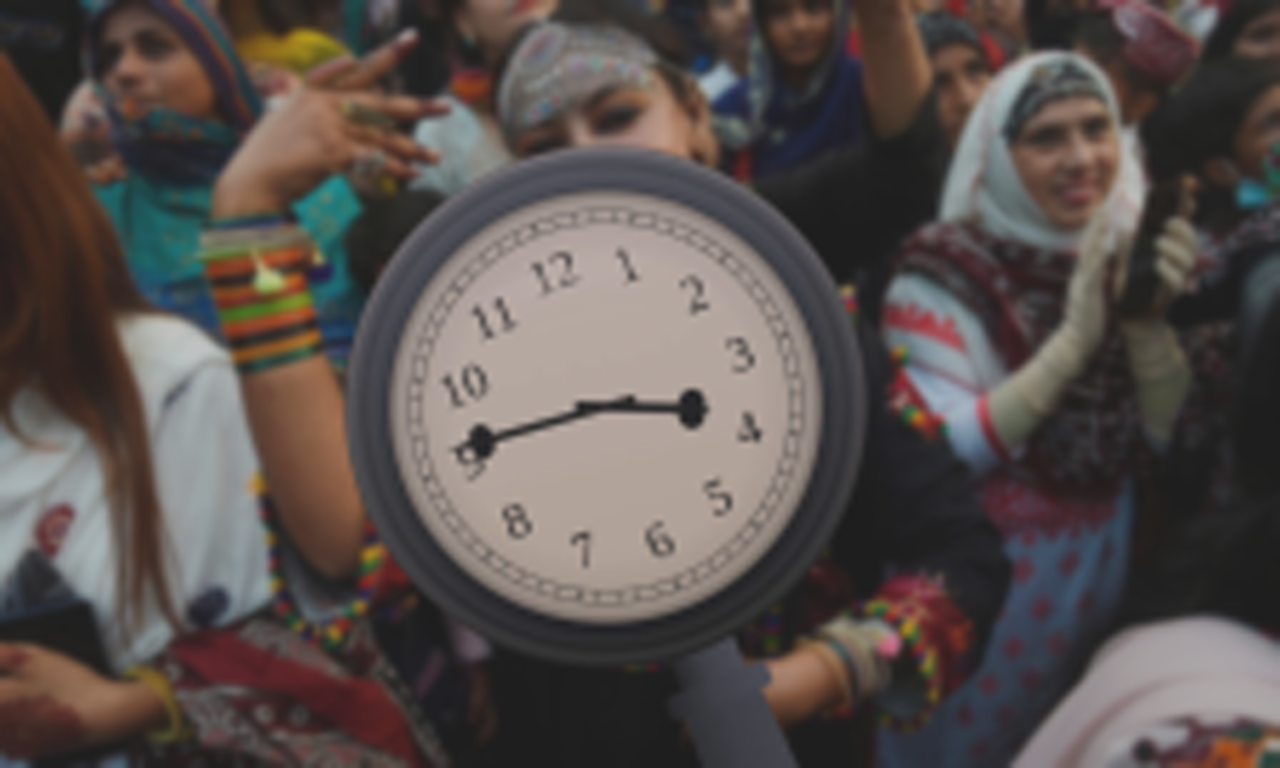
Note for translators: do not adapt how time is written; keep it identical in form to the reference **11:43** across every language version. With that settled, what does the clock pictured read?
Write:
**3:46**
